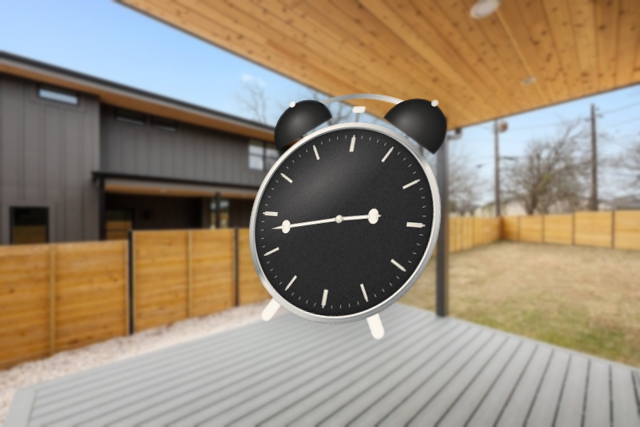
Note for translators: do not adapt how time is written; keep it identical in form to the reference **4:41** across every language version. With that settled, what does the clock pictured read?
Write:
**2:43**
